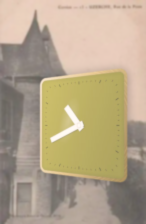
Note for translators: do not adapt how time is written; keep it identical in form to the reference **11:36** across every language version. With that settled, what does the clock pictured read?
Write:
**10:41**
